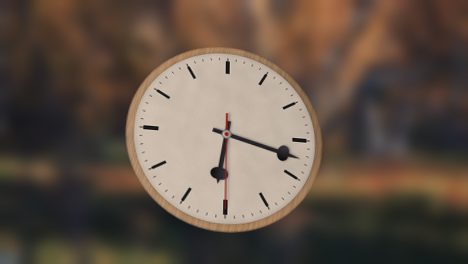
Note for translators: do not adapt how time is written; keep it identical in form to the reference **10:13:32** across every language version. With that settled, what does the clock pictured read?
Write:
**6:17:30**
